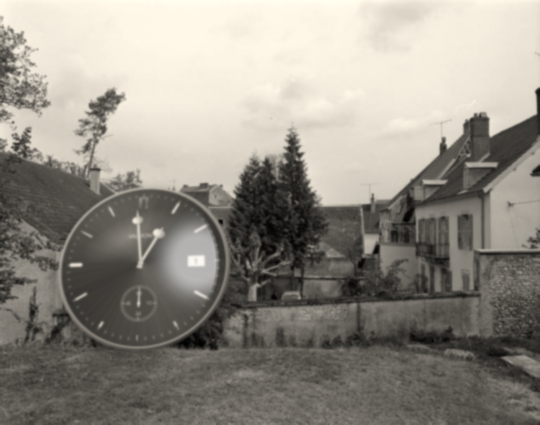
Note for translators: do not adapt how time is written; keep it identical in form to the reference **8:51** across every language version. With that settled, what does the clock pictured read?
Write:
**12:59**
